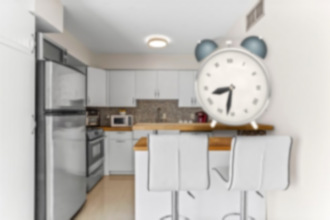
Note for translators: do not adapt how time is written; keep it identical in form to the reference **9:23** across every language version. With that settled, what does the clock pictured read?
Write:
**8:32**
